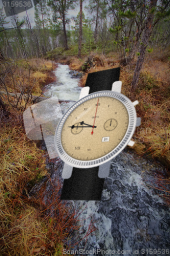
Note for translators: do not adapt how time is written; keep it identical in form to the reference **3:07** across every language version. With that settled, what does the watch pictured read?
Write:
**9:46**
